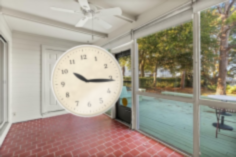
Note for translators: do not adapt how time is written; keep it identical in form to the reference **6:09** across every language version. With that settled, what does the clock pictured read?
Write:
**10:16**
